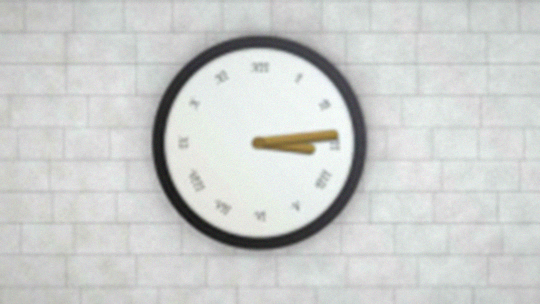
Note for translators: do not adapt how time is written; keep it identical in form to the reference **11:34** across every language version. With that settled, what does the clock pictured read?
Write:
**3:14**
